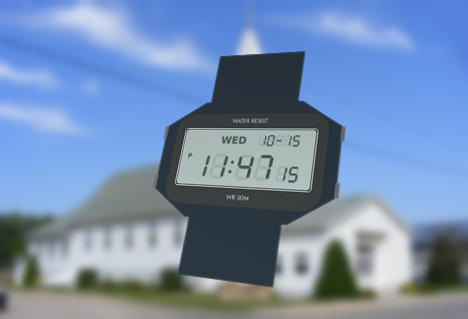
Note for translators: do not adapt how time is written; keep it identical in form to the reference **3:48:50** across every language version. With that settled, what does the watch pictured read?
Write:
**11:47:15**
